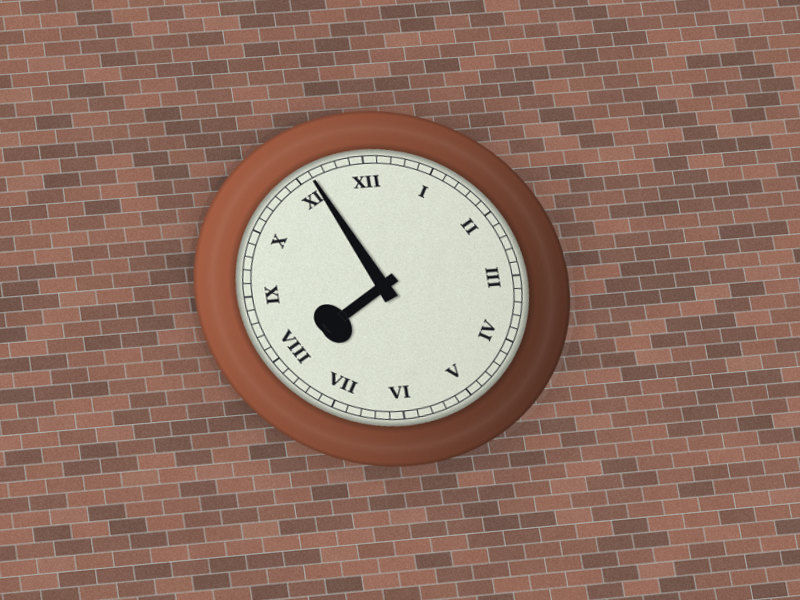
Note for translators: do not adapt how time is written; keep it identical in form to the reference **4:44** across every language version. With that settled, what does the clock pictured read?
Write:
**7:56**
